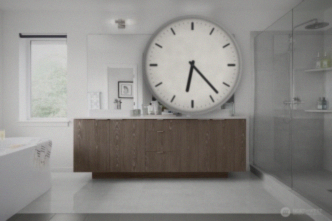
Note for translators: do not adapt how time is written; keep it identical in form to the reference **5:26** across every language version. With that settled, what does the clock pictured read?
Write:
**6:23**
